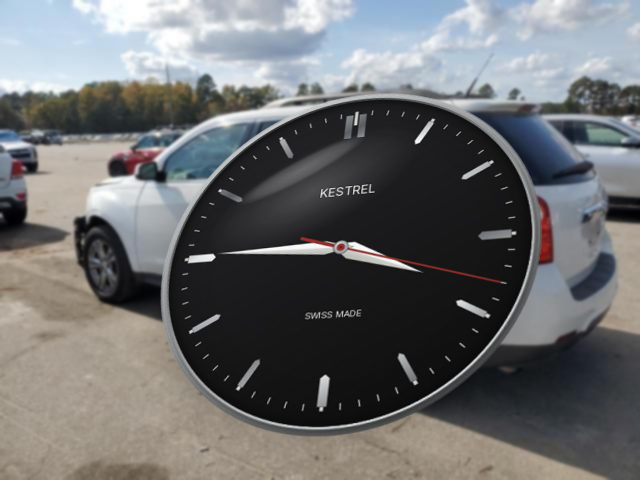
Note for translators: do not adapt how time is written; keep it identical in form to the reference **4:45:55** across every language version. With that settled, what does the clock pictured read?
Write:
**3:45:18**
